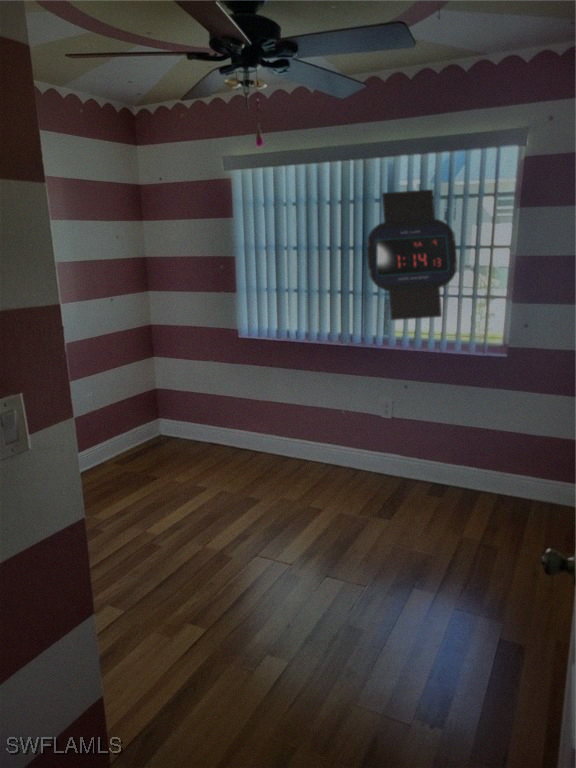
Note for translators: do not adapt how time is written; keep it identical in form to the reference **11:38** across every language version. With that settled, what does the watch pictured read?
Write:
**1:14**
